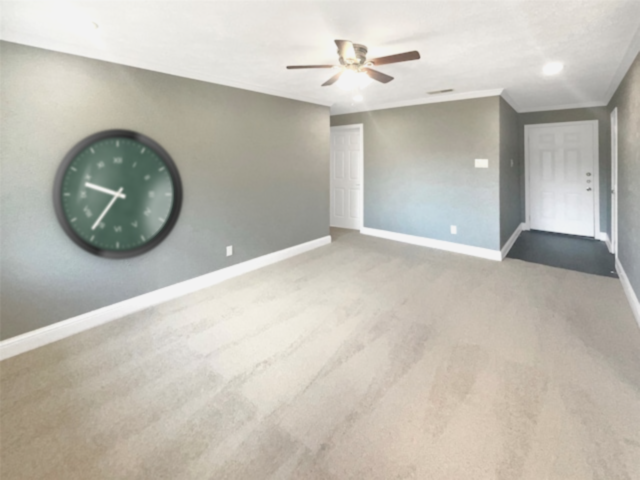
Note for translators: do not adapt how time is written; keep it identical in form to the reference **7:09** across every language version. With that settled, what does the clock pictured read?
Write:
**9:36**
